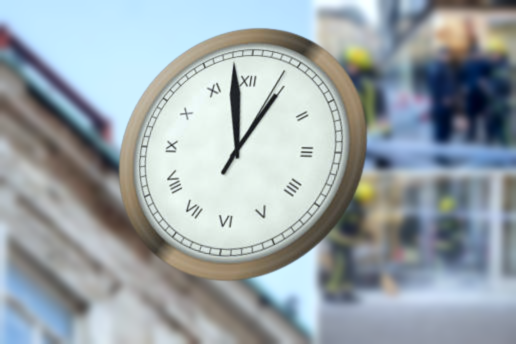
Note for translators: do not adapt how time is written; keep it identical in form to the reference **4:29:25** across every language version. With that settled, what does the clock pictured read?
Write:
**12:58:04**
